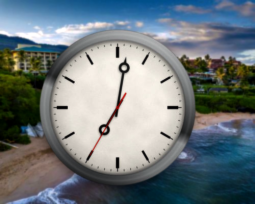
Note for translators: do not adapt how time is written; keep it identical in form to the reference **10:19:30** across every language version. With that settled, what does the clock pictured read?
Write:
**7:01:35**
